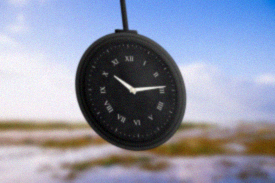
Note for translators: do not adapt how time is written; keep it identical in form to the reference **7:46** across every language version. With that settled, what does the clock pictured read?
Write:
**10:14**
